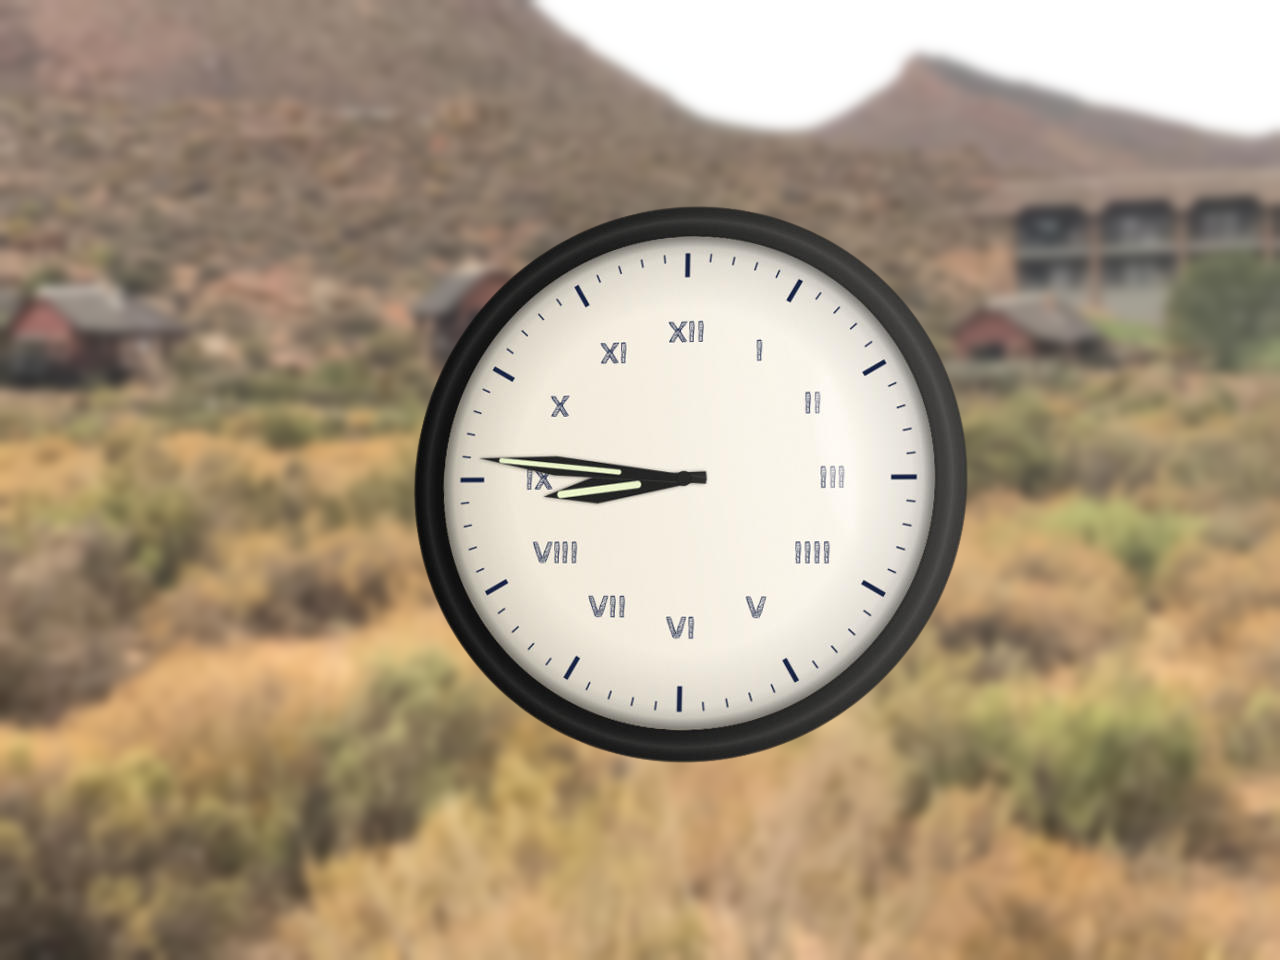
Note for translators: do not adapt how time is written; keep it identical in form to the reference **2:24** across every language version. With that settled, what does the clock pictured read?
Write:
**8:46**
